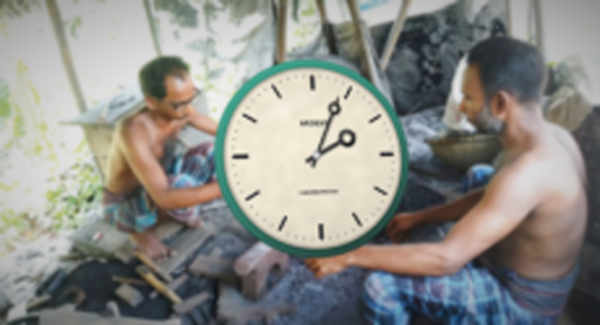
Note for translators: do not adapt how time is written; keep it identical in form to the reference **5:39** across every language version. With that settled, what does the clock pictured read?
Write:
**2:04**
